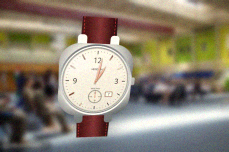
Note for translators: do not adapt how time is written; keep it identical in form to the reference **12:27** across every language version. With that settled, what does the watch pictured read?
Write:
**1:02**
